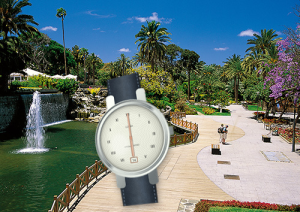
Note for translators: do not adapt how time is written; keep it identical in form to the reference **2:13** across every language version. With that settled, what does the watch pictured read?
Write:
**6:00**
